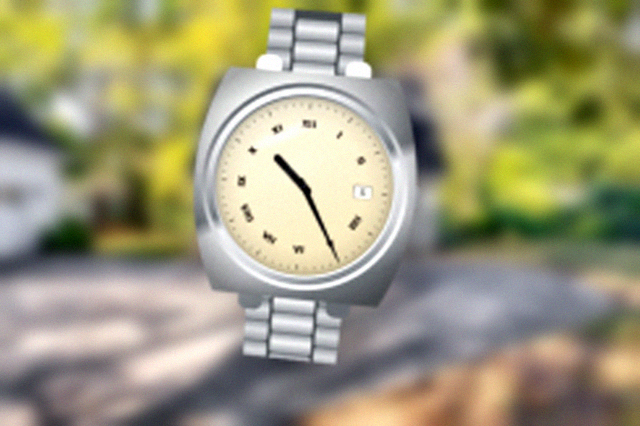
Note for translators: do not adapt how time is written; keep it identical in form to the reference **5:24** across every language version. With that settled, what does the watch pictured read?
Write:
**10:25**
